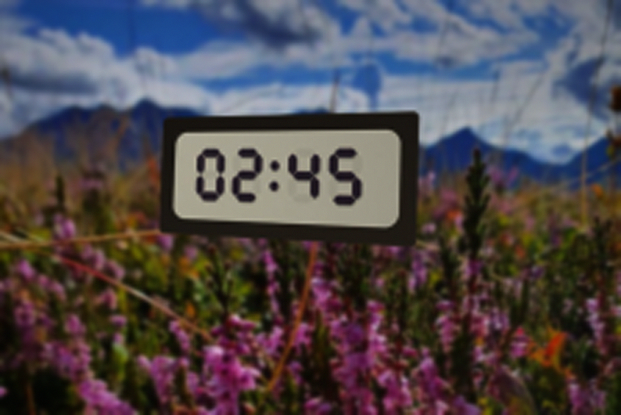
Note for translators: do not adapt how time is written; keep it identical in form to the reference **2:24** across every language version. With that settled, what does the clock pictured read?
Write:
**2:45**
